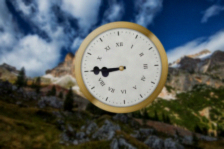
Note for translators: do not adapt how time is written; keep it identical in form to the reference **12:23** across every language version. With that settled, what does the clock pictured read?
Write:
**8:45**
